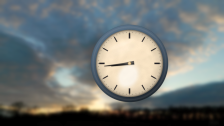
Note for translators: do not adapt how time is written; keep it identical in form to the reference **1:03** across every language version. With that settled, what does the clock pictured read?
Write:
**8:44**
